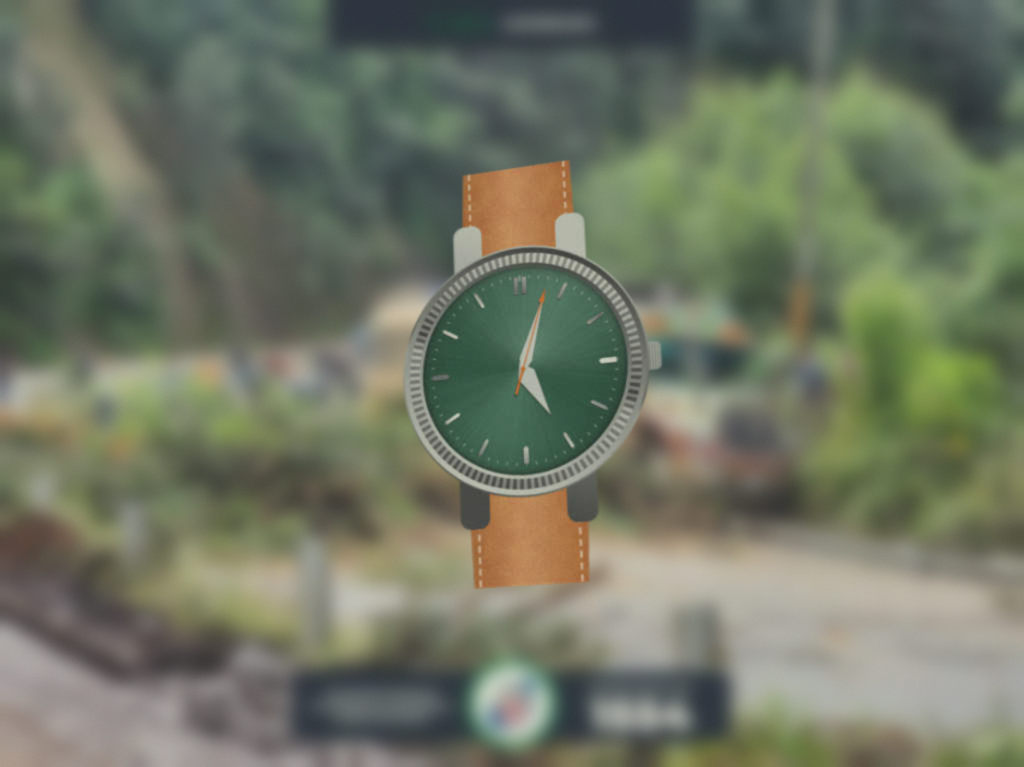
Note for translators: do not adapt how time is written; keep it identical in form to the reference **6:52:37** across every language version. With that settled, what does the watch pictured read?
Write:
**5:03:03**
